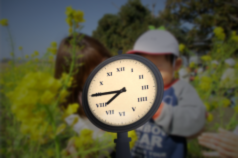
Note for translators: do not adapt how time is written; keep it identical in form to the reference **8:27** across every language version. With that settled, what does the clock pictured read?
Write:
**7:45**
